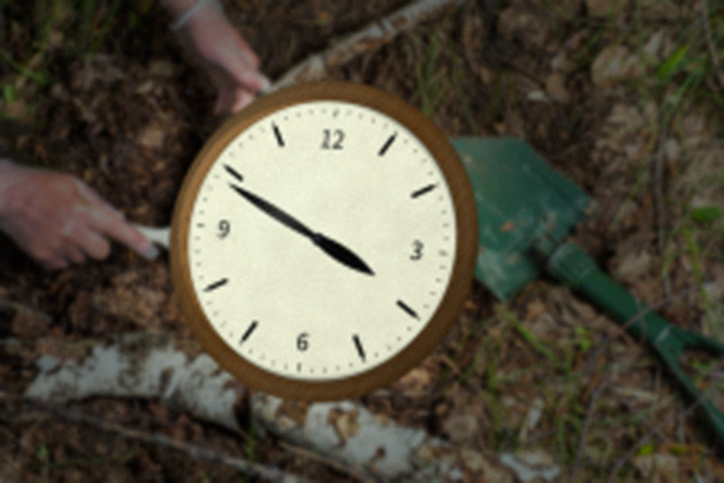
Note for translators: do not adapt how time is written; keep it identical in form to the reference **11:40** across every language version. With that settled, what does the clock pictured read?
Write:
**3:49**
